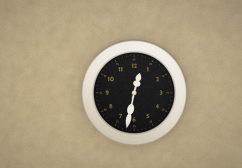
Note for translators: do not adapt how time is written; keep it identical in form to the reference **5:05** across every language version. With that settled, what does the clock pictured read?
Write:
**12:32**
